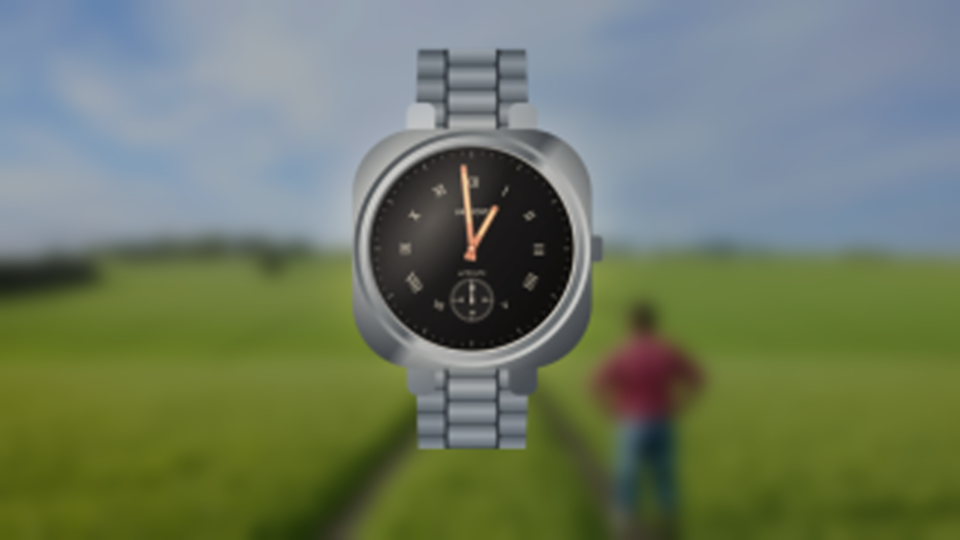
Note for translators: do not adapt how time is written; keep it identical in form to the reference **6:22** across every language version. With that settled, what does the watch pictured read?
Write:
**12:59**
